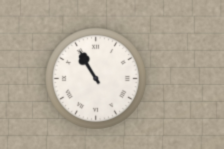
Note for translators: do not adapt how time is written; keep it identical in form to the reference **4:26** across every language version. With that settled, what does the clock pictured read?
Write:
**10:55**
